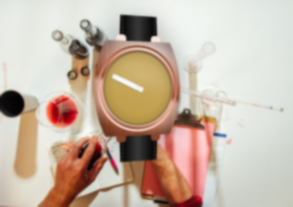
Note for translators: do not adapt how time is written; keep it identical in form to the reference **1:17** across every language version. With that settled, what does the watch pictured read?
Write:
**9:49**
